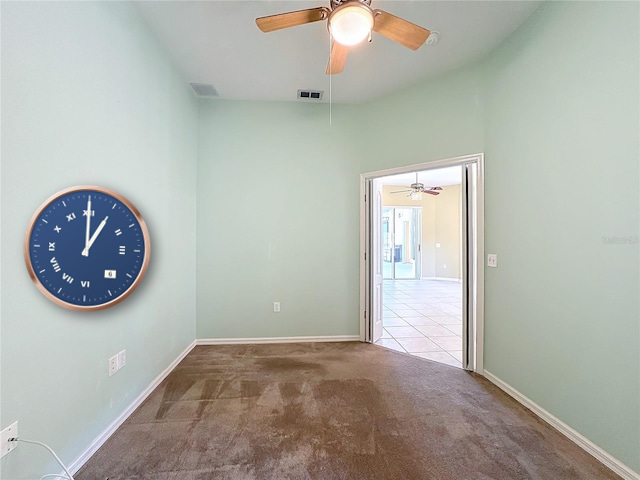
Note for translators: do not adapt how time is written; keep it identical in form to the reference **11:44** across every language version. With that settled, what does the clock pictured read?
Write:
**1:00**
